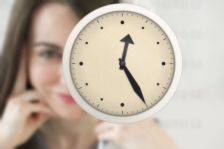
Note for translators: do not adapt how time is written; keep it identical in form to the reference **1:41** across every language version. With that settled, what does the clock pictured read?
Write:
**12:25**
